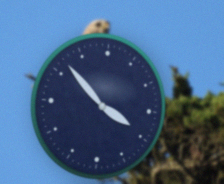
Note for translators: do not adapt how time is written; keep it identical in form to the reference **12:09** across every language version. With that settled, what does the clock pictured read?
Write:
**3:52**
